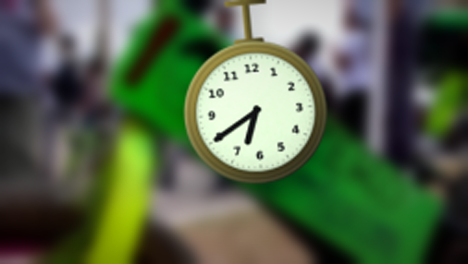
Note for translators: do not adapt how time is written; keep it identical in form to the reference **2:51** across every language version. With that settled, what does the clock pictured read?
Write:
**6:40**
